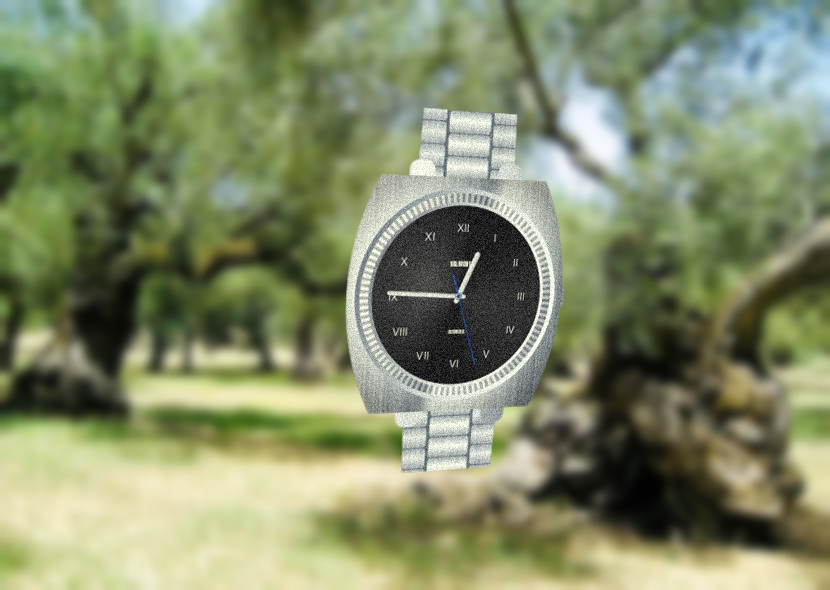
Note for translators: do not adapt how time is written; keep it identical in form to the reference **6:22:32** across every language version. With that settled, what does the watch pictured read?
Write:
**12:45:27**
